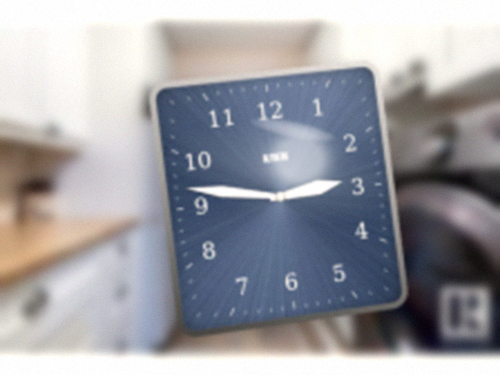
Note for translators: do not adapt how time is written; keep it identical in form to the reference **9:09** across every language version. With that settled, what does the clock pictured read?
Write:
**2:47**
